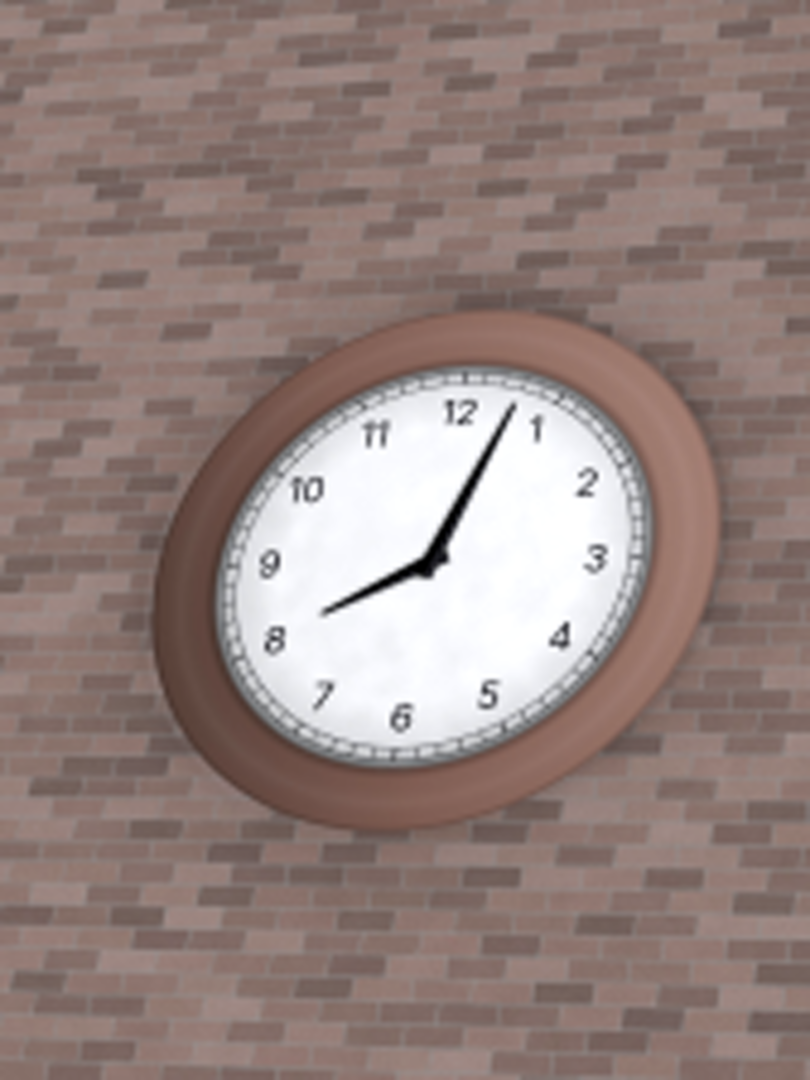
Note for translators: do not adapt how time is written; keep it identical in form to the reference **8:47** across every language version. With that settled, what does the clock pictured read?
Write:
**8:03**
